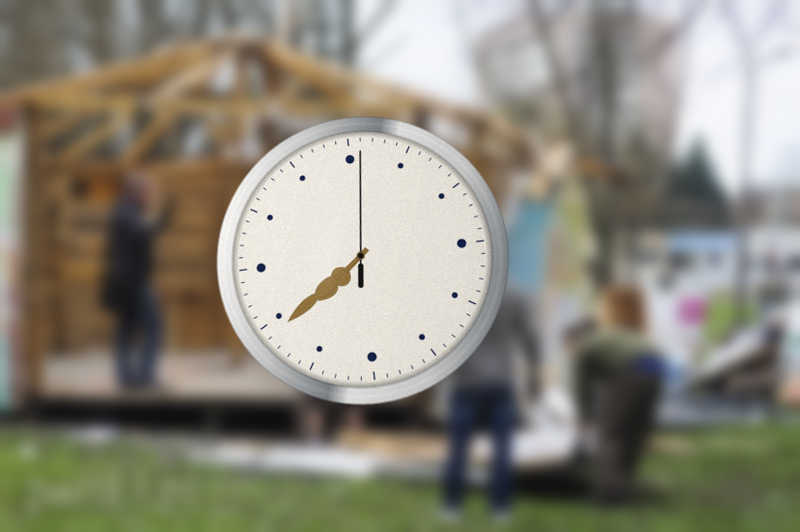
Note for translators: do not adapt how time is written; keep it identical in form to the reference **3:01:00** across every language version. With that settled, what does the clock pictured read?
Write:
**7:39:01**
